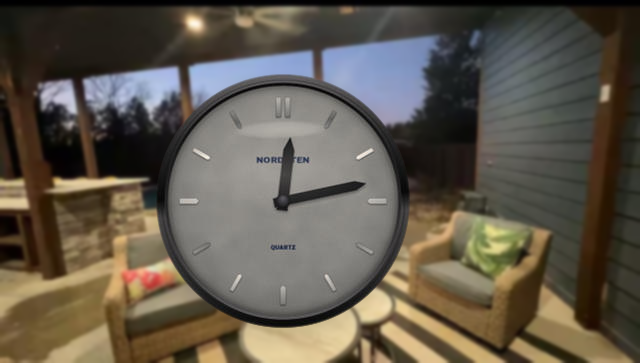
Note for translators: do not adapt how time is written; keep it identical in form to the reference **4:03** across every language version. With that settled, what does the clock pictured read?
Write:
**12:13**
